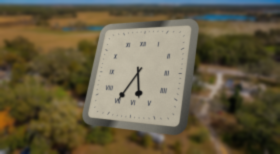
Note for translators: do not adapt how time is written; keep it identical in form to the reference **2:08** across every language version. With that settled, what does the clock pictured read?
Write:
**5:35**
